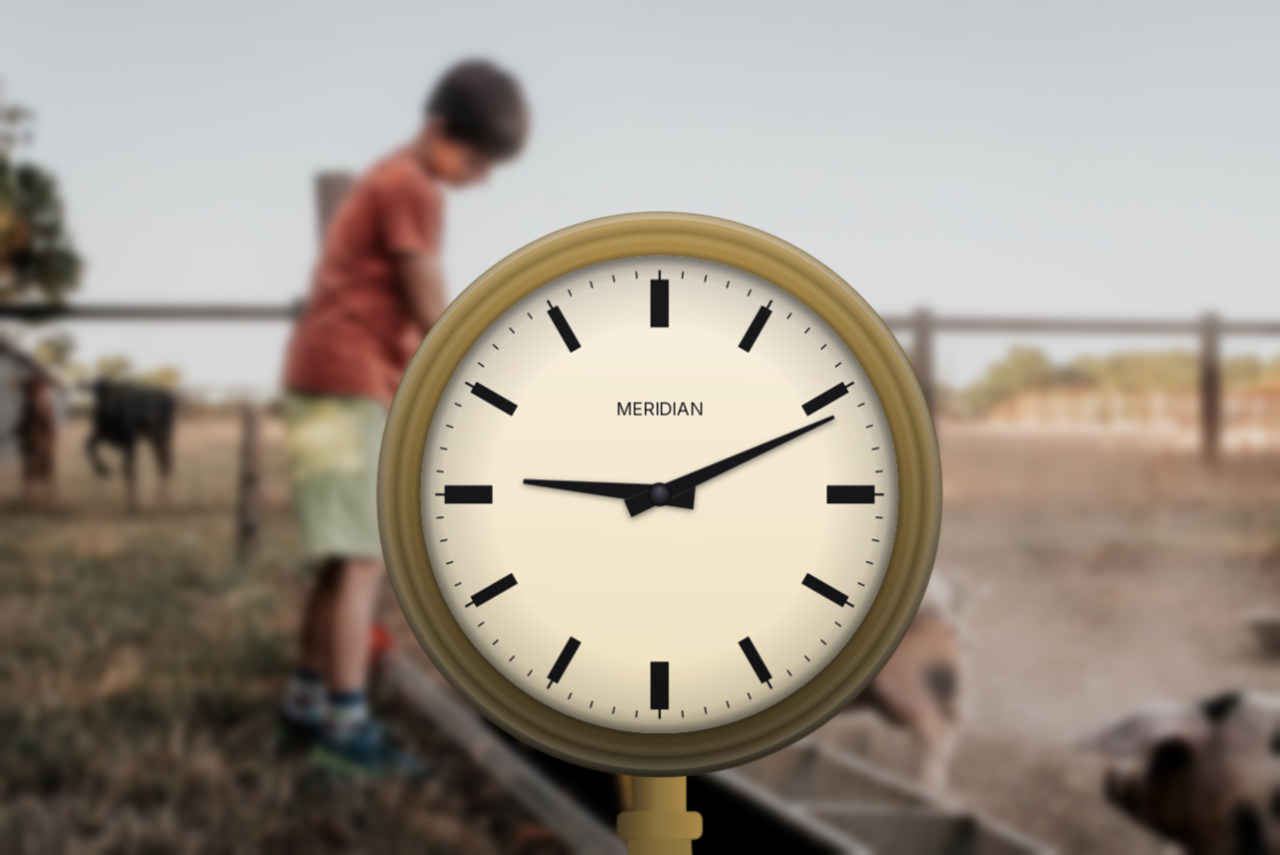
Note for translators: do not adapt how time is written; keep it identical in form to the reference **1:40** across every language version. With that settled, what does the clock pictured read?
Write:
**9:11**
